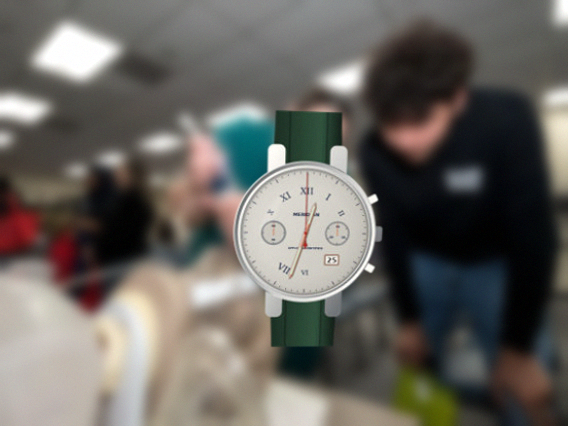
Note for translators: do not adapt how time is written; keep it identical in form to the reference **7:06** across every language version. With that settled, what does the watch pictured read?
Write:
**12:33**
